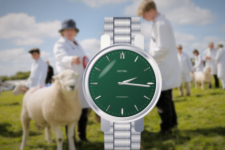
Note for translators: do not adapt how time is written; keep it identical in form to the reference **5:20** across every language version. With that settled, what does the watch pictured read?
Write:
**2:16**
